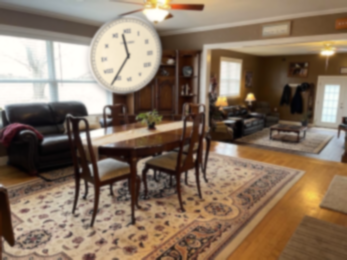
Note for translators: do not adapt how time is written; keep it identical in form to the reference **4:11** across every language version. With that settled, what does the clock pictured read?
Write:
**11:36**
